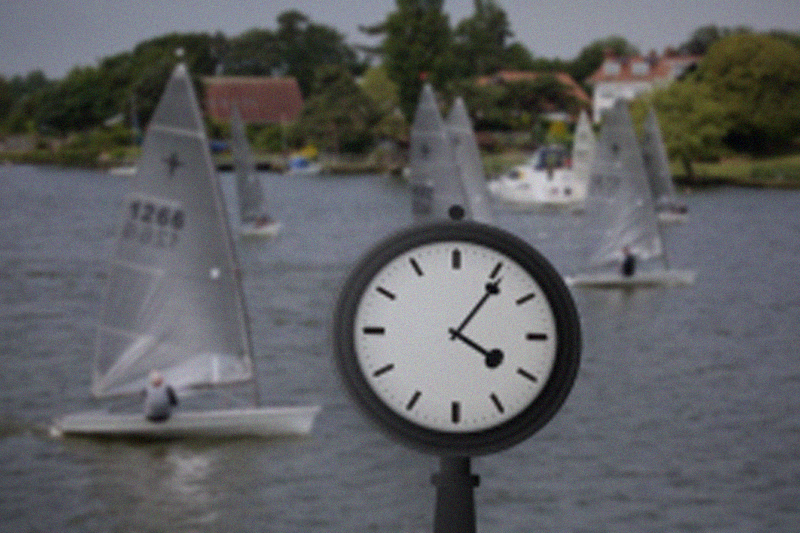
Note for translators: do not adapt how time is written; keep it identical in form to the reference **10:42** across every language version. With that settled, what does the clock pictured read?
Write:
**4:06**
